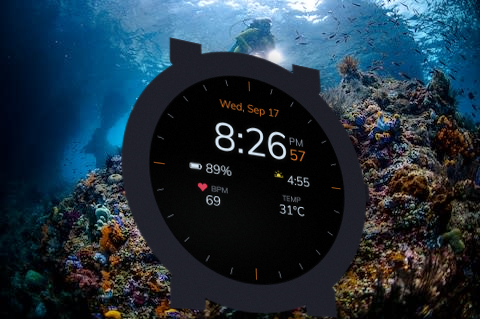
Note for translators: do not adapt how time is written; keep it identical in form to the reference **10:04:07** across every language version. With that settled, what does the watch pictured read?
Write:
**8:26:57**
